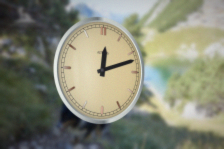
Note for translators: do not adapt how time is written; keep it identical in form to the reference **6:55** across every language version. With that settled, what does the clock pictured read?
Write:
**12:12**
